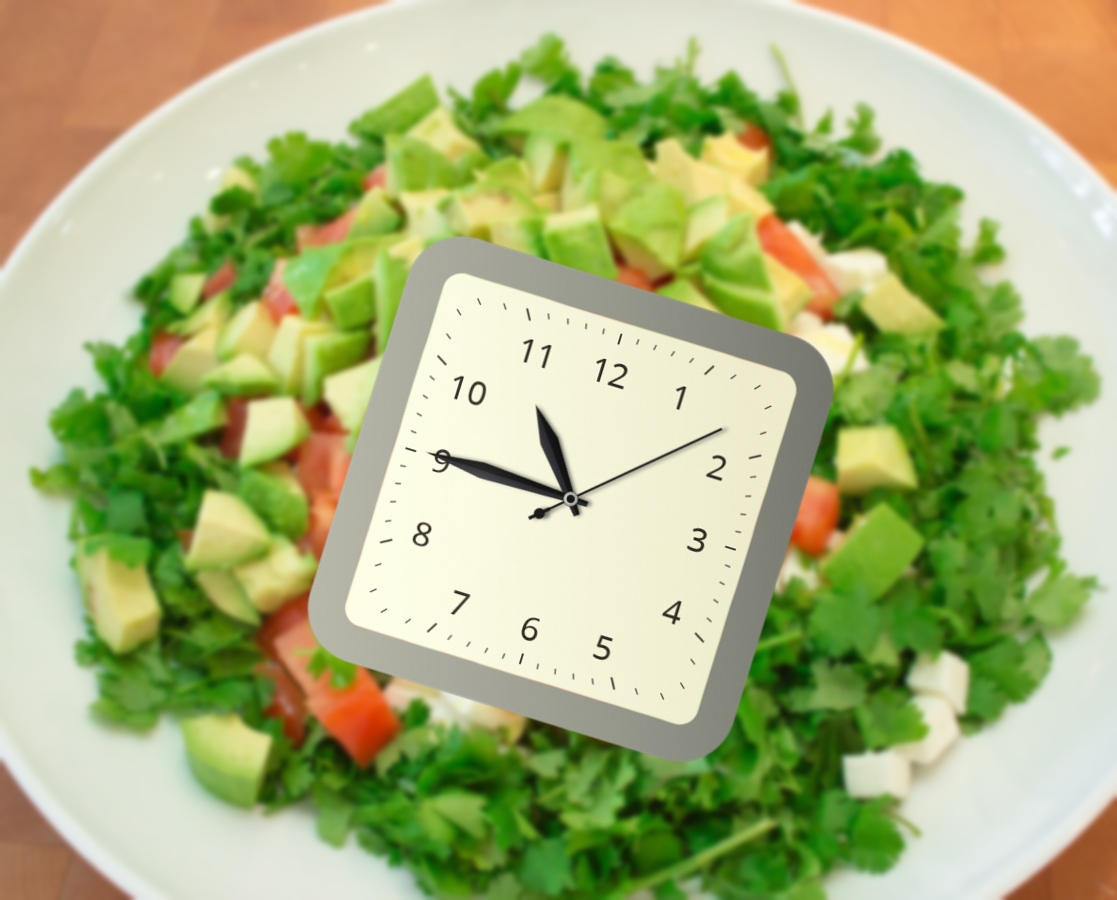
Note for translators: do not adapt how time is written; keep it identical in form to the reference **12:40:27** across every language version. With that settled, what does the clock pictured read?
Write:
**10:45:08**
